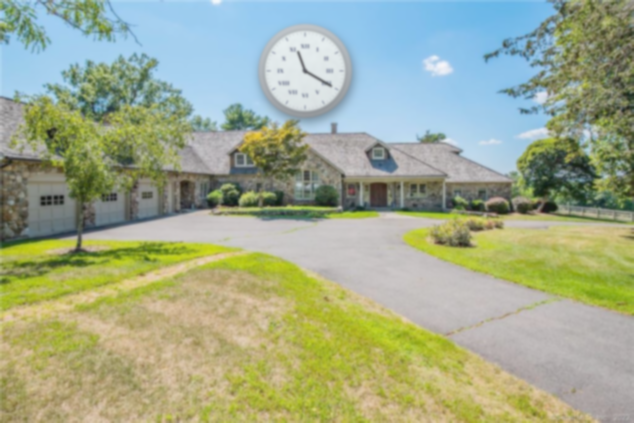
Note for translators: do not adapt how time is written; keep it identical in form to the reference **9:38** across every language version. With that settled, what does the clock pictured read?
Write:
**11:20**
